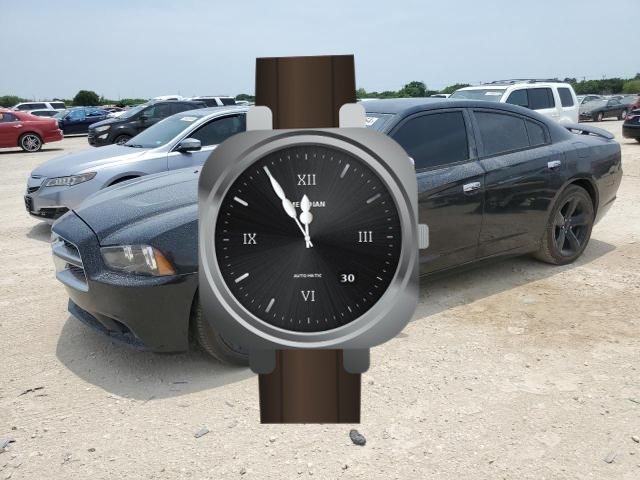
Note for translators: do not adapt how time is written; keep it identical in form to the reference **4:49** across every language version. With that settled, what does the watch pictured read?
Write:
**11:55**
